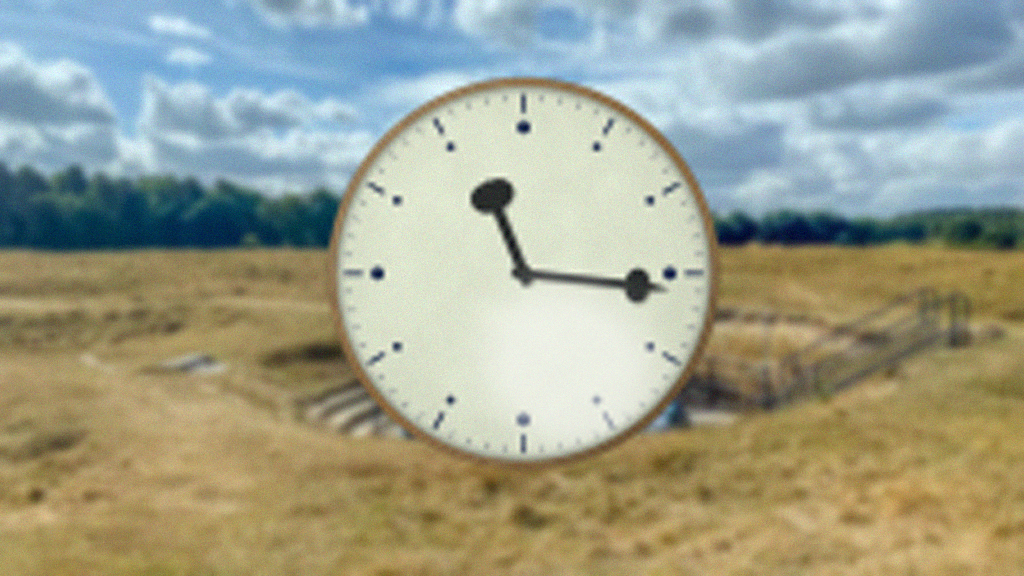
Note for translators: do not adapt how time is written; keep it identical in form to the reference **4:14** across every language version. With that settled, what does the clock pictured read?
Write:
**11:16**
